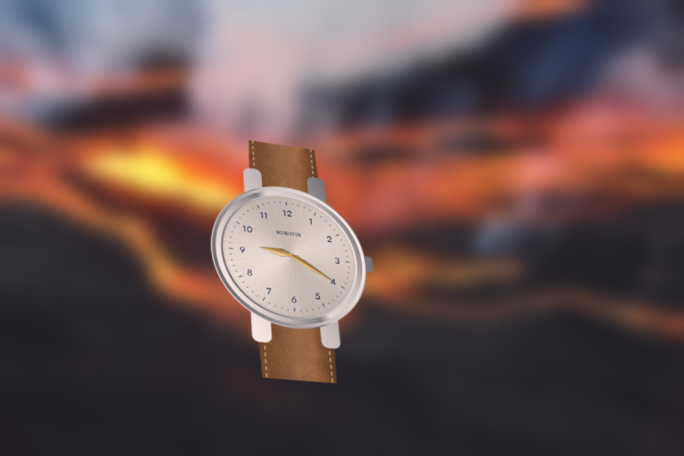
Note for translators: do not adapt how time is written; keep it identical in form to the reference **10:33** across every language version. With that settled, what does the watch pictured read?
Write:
**9:20**
